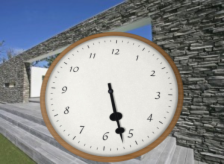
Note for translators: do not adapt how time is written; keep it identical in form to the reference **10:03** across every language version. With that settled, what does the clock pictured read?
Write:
**5:27**
